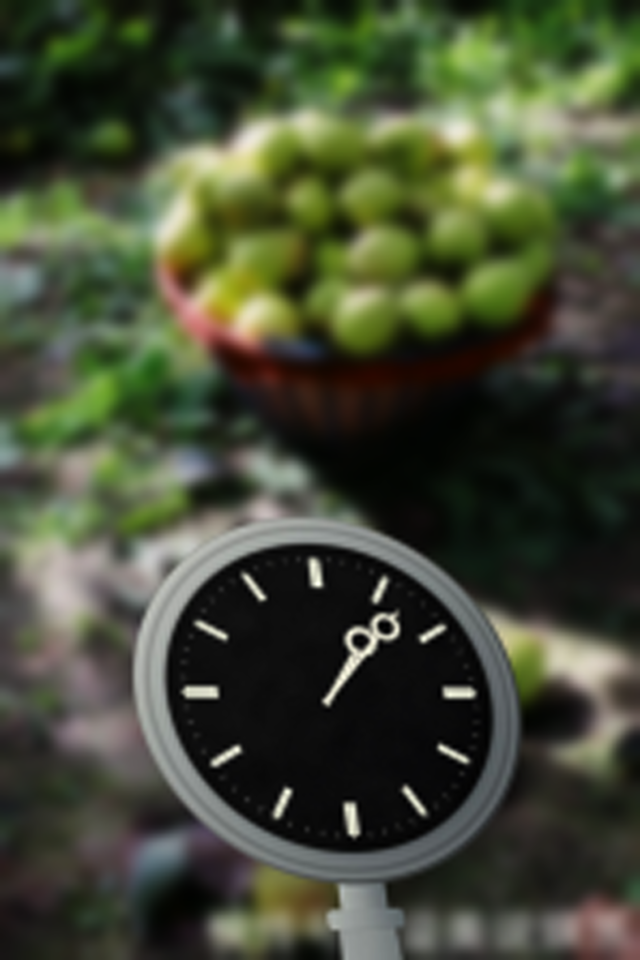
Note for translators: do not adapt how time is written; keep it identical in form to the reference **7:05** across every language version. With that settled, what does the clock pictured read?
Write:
**1:07**
